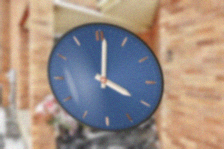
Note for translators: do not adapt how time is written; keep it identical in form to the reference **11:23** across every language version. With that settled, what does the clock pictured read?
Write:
**4:01**
